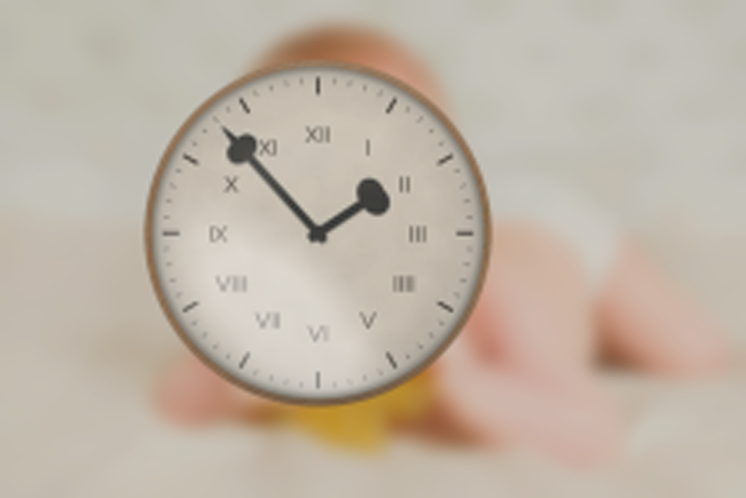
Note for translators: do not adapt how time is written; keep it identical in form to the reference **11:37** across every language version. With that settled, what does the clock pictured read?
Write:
**1:53**
